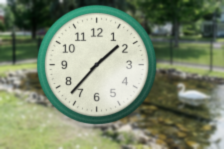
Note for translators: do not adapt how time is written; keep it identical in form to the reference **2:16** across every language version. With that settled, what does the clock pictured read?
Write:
**1:37**
